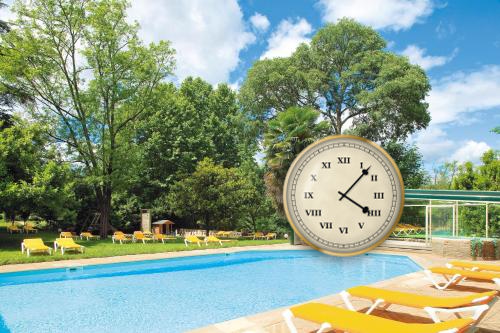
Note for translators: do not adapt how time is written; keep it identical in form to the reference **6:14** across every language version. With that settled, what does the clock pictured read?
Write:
**4:07**
